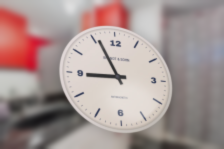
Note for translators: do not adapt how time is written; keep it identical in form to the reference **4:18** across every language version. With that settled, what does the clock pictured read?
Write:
**8:56**
